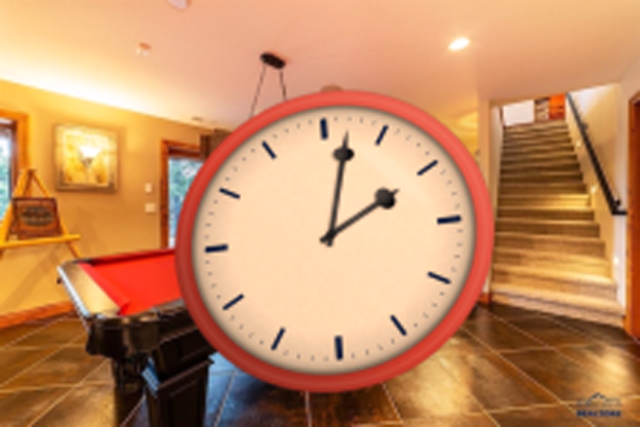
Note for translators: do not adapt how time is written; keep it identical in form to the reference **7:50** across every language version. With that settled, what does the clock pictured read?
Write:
**2:02**
